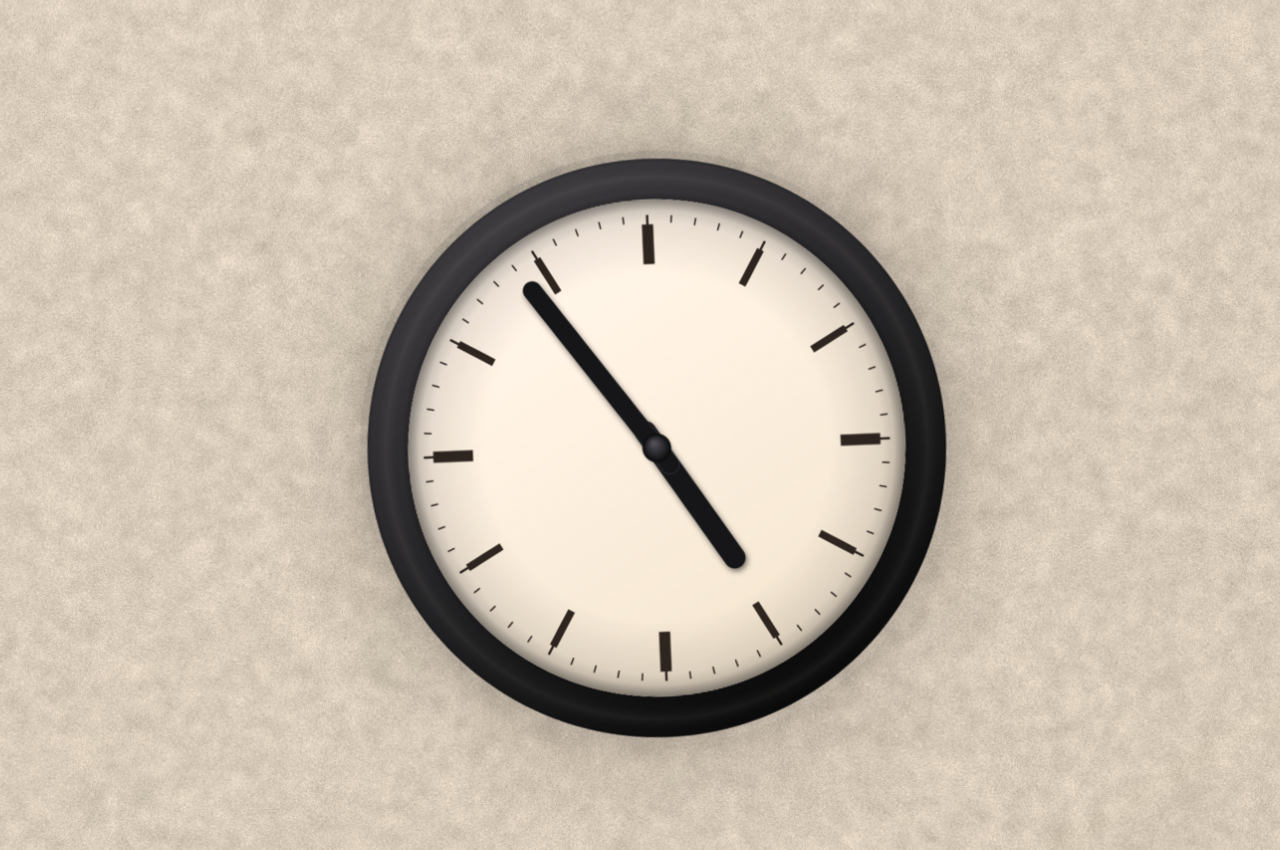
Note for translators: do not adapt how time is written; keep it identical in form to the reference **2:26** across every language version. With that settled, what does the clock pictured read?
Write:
**4:54**
